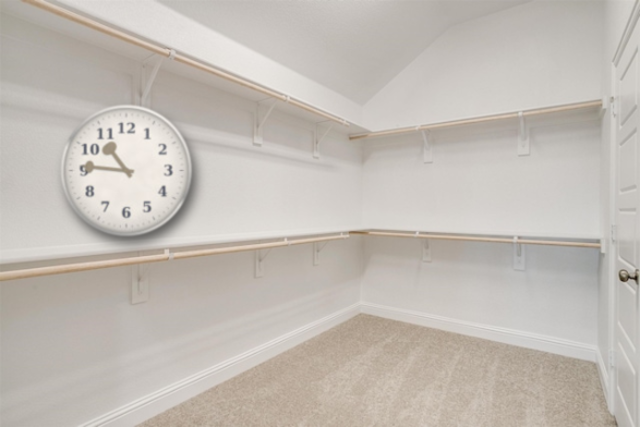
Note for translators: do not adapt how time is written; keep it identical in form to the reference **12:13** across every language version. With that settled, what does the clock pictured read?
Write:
**10:46**
